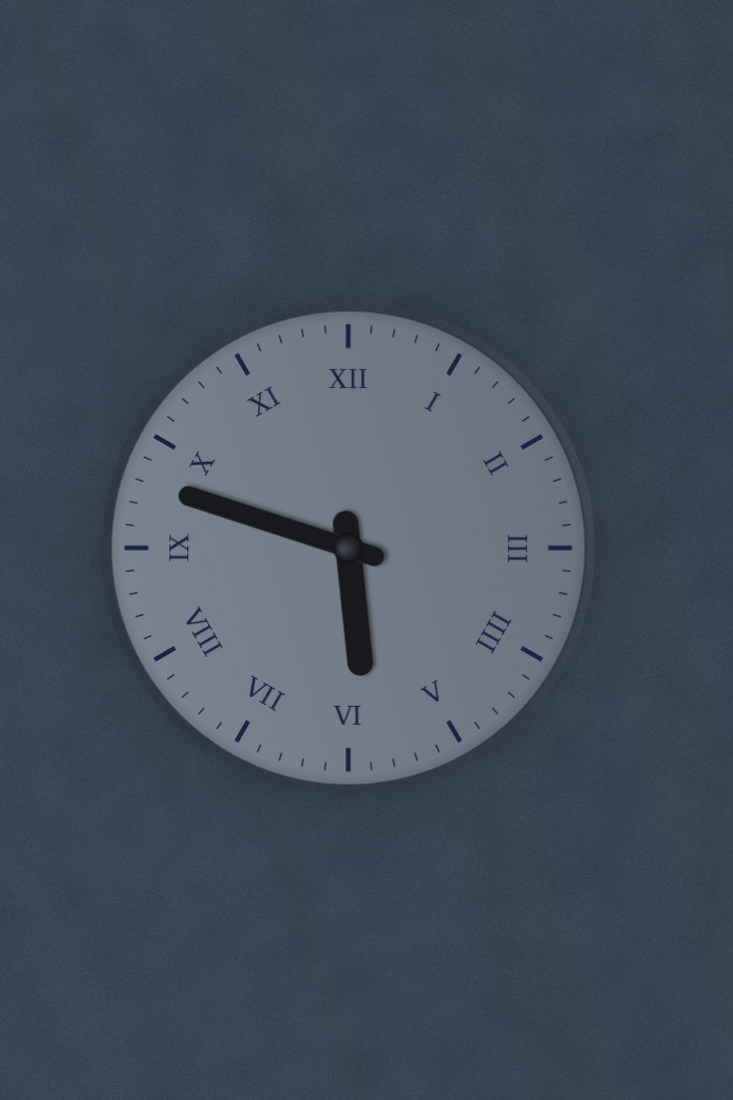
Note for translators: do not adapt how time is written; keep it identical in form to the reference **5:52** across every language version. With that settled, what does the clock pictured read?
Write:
**5:48**
